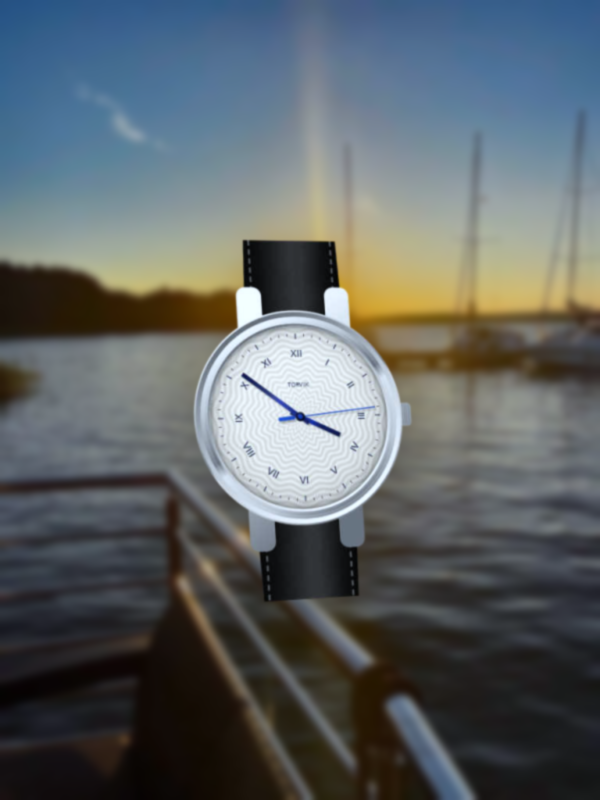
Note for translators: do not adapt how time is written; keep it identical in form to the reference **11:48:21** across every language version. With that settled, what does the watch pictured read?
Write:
**3:51:14**
